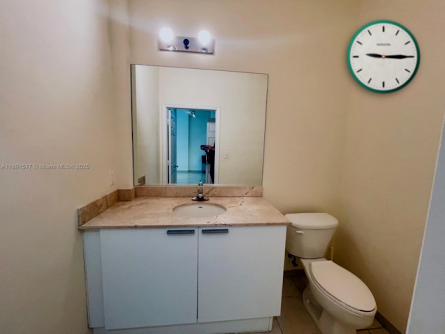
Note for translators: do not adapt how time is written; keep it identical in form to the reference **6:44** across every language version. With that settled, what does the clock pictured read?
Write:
**9:15**
